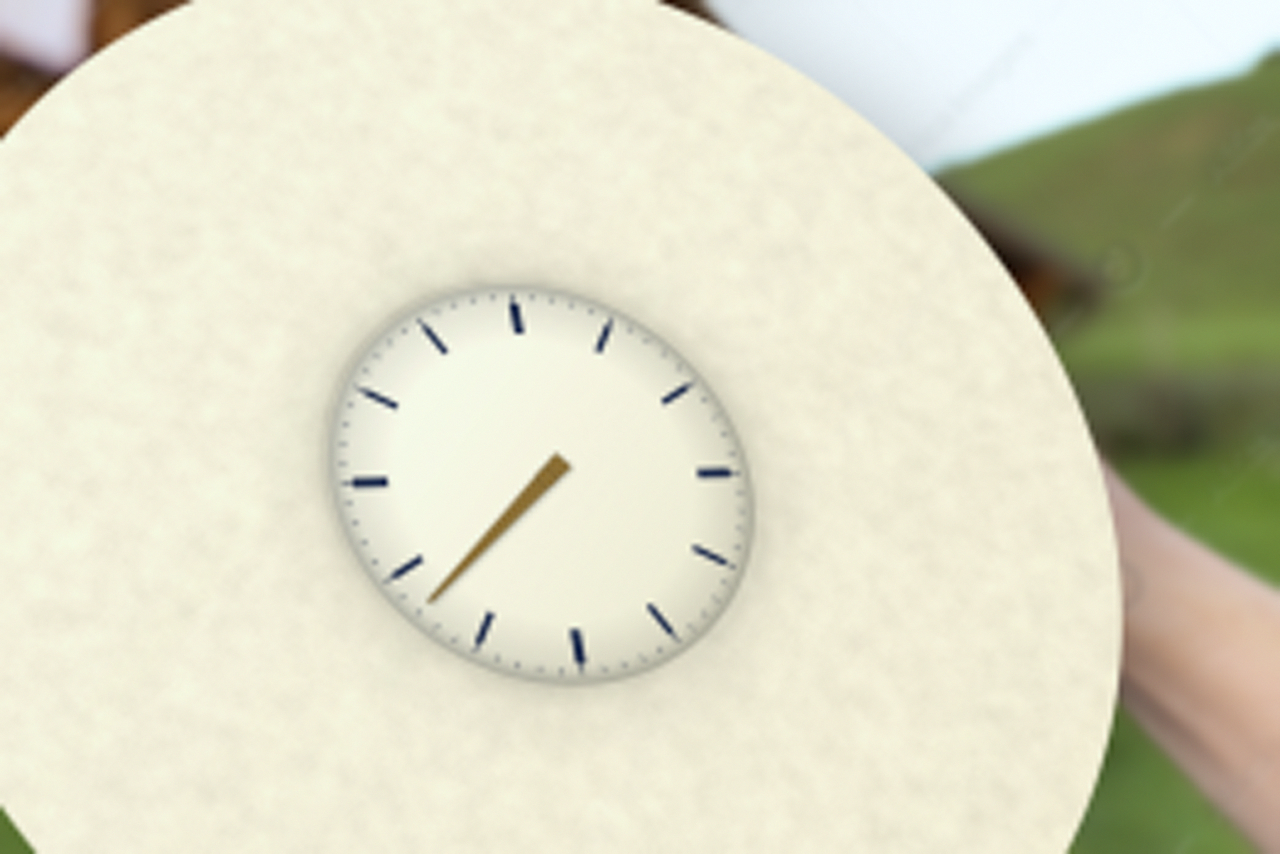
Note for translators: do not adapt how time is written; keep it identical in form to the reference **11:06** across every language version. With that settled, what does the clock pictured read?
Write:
**7:38**
